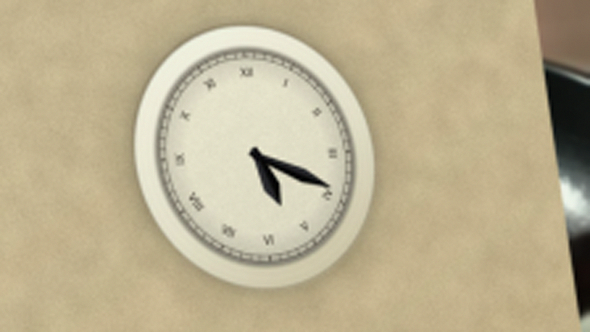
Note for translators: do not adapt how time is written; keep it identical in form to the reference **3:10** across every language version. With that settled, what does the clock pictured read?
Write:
**5:19**
